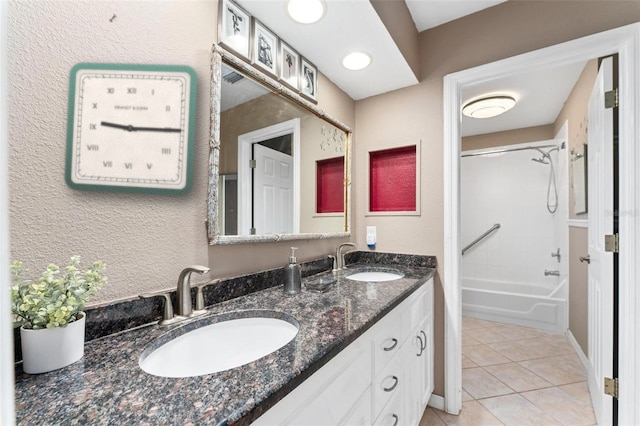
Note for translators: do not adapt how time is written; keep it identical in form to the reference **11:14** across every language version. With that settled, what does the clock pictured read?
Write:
**9:15**
